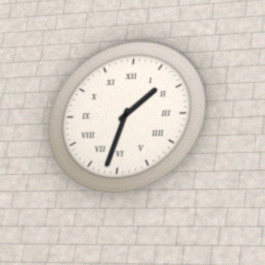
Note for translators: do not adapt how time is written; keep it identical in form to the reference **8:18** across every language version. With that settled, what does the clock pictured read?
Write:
**1:32**
